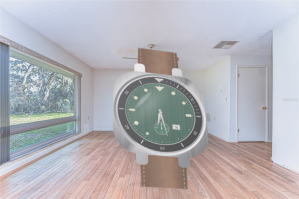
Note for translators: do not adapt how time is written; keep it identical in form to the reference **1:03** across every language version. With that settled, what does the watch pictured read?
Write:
**6:28**
